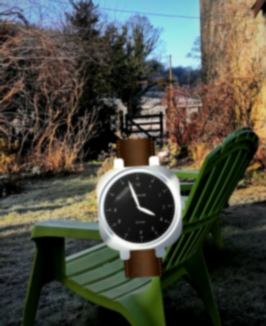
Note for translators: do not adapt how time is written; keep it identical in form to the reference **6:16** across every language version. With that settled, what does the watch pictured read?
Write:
**3:57**
